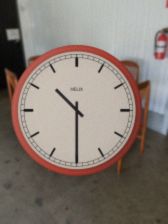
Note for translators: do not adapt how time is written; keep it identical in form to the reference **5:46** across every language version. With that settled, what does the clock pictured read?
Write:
**10:30**
